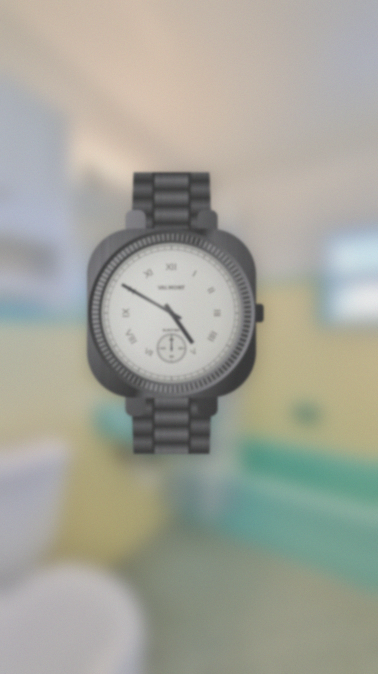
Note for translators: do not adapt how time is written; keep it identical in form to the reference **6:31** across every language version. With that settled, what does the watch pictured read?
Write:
**4:50**
